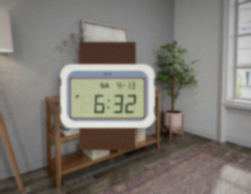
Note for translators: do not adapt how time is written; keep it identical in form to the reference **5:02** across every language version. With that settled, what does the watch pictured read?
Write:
**6:32**
